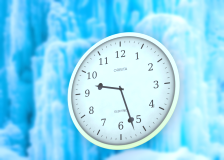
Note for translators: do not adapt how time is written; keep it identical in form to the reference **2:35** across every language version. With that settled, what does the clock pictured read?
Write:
**9:27**
